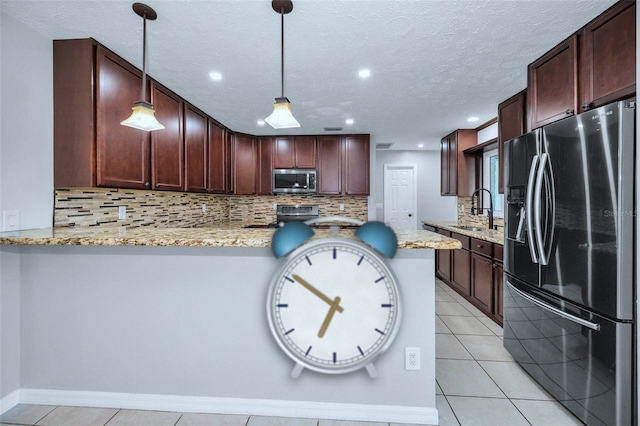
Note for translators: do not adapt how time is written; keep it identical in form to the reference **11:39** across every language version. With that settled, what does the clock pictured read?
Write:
**6:51**
